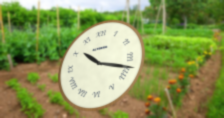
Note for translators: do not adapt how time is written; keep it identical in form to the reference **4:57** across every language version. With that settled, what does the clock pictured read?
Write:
**10:18**
